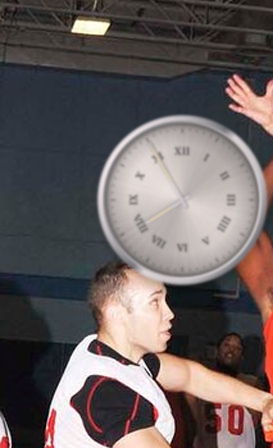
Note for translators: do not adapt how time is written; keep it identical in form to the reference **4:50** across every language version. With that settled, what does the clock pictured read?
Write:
**7:55**
